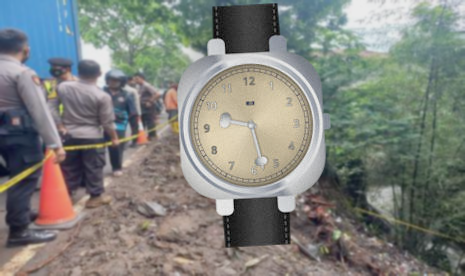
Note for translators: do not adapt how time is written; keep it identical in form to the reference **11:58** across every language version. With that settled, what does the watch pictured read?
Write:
**9:28**
